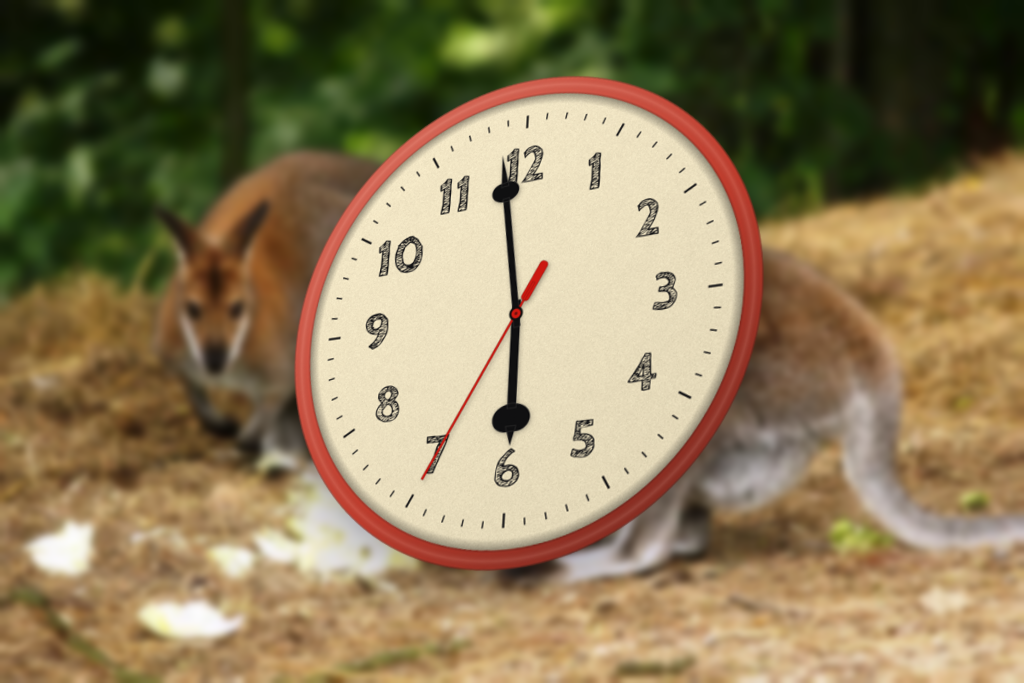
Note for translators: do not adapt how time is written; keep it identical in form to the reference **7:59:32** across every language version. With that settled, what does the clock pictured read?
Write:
**5:58:35**
